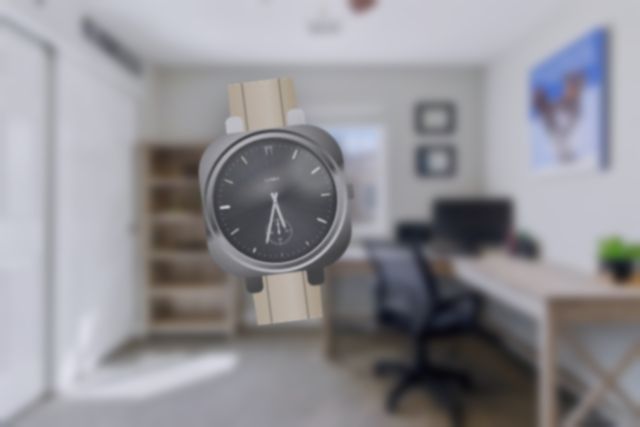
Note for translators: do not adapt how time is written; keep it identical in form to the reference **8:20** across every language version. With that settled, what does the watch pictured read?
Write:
**5:33**
